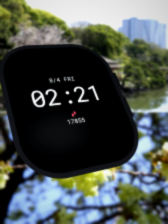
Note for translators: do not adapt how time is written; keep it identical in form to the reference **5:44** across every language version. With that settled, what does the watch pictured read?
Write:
**2:21**
